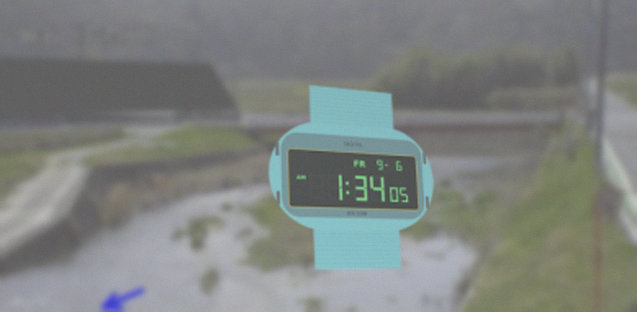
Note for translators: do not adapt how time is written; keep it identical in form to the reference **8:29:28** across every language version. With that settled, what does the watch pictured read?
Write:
**1:34:05**
